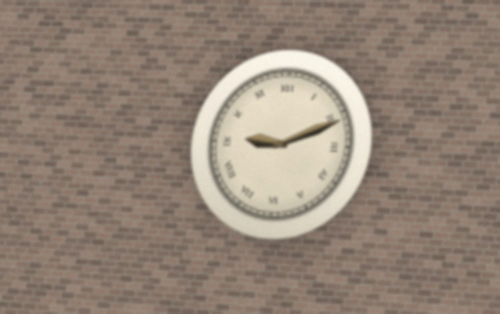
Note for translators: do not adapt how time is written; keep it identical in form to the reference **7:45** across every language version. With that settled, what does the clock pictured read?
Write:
**9:11**
